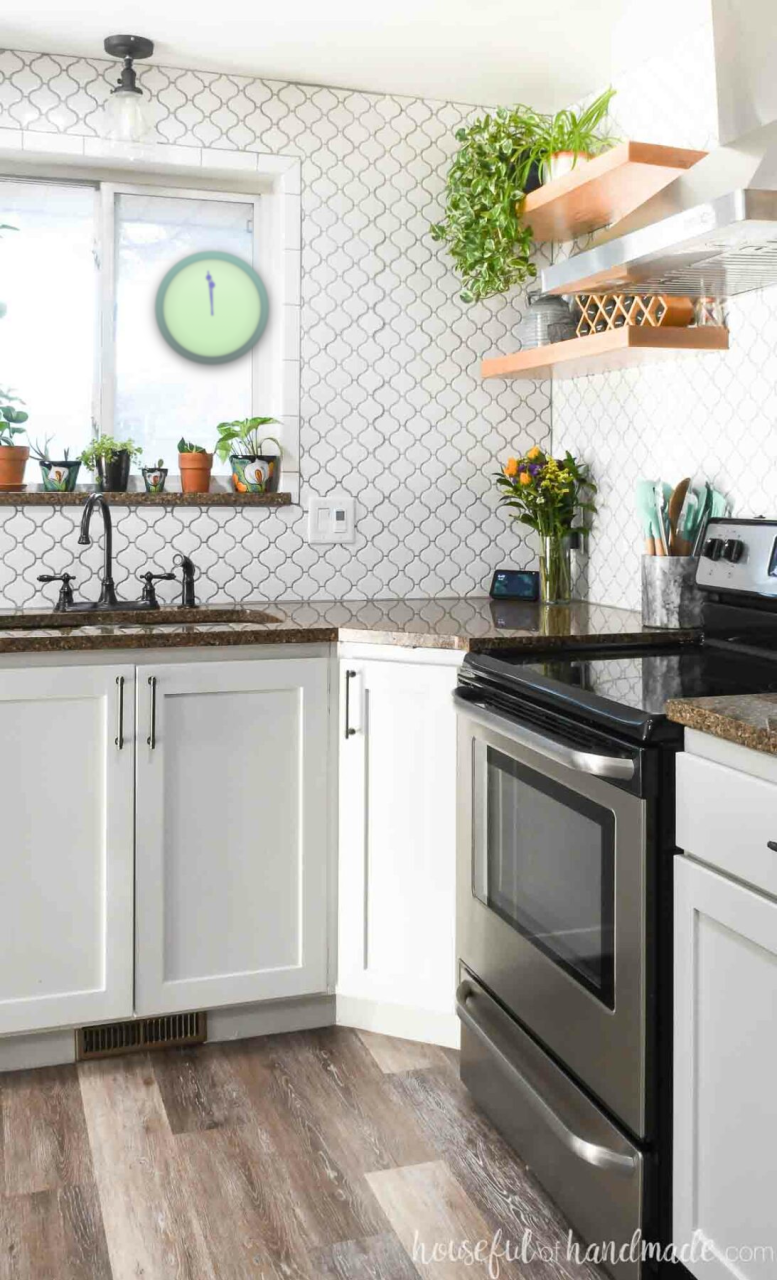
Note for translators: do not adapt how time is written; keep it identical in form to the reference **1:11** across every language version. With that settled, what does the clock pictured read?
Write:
**11:59**
